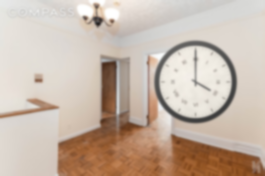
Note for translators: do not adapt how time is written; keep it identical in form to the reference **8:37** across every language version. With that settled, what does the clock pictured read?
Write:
**4:00**
